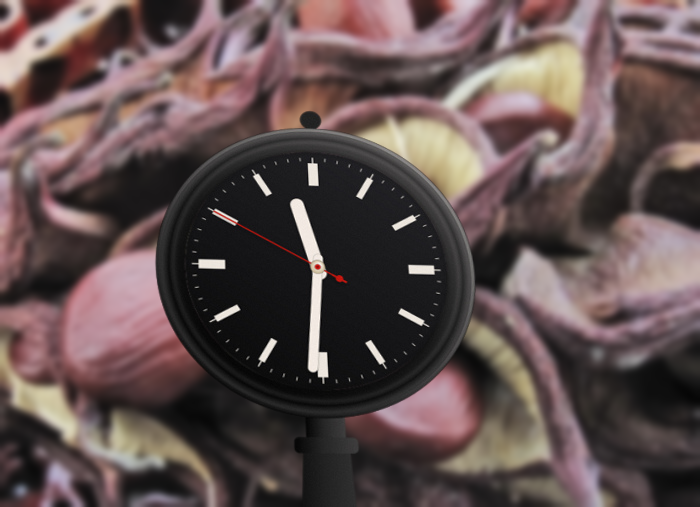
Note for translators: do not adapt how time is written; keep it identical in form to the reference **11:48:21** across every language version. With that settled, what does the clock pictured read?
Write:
**11:30:50**
